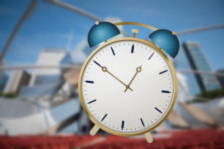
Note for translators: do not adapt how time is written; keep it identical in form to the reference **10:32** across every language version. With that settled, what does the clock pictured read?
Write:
**12:50**
